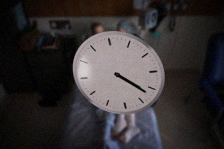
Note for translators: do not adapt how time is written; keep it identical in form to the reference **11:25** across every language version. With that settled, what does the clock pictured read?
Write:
**4:22**
